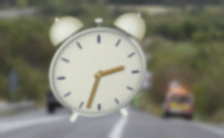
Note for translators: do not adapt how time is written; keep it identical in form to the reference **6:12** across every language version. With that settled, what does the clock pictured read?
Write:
**2:33**
